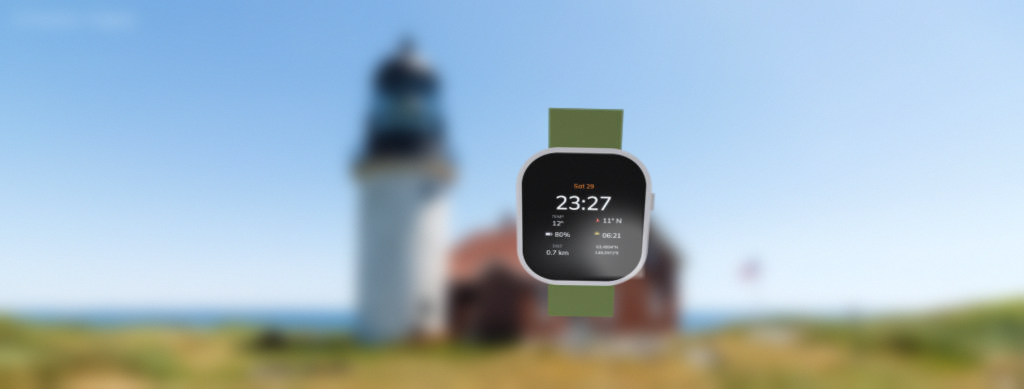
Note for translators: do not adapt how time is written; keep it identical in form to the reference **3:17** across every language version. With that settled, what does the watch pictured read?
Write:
**23:27**
